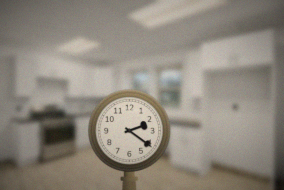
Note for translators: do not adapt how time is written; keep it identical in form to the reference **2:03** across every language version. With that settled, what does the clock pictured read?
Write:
**2:21**
